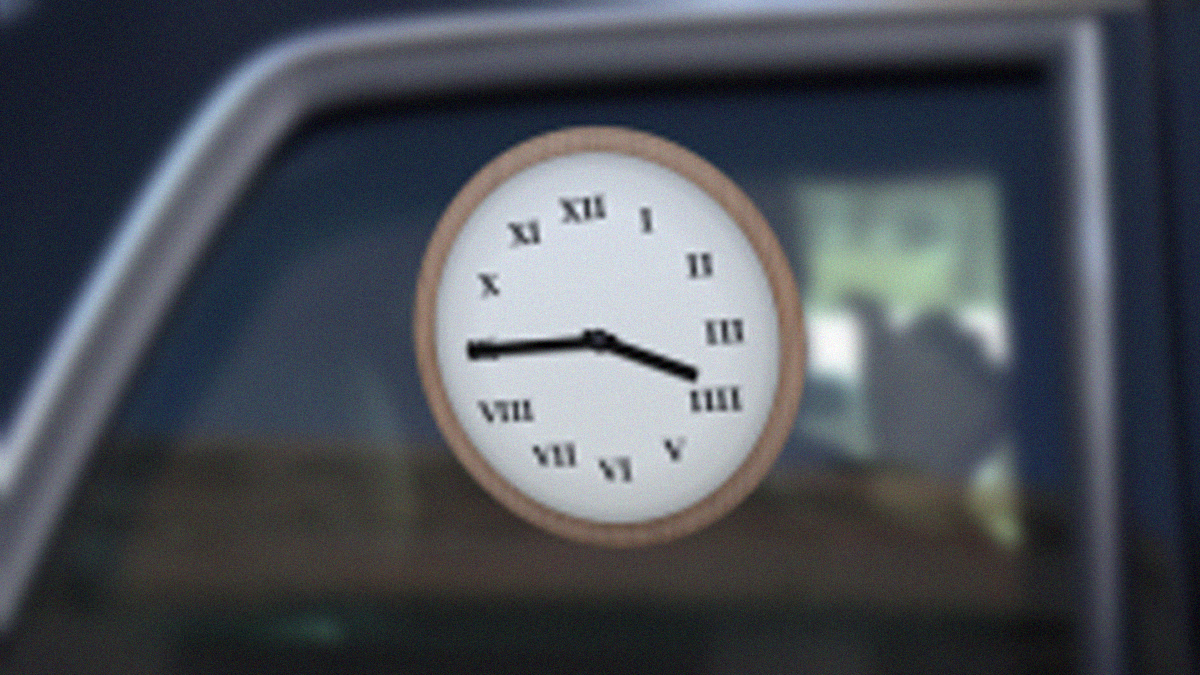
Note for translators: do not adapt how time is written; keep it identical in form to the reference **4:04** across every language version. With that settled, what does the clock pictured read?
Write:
**3:45**
